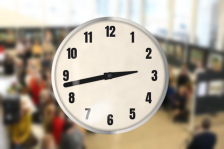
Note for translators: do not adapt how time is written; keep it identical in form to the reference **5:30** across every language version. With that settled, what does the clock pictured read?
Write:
**2:43**
